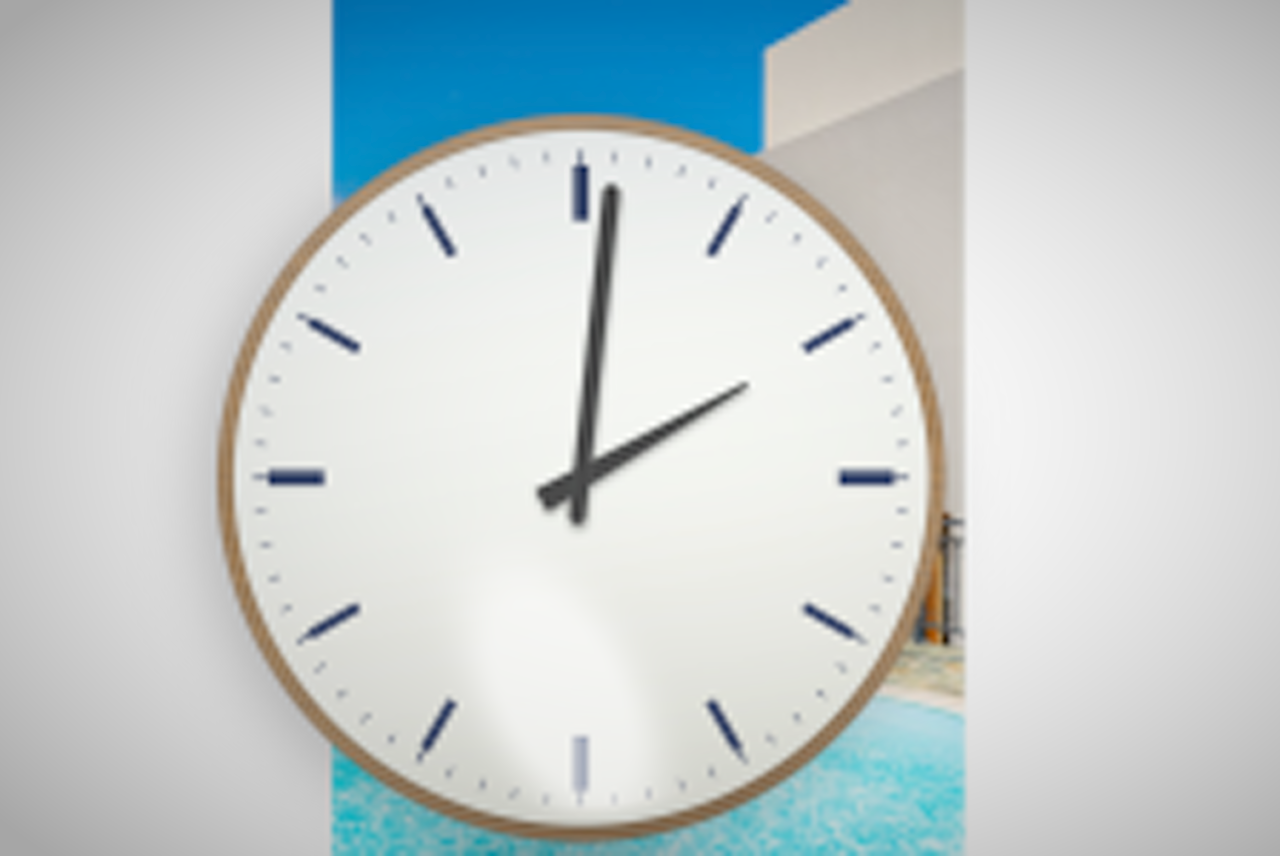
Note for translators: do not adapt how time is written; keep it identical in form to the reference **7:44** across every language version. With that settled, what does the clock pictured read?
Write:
**2:01**
